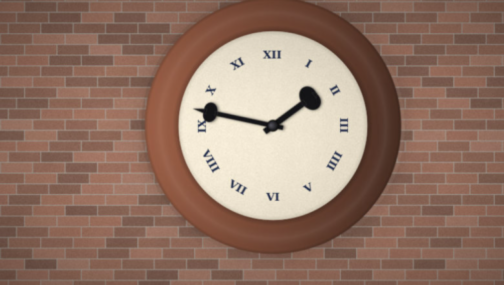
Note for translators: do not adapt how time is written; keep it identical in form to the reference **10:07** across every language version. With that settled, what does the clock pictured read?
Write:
**1:47**
